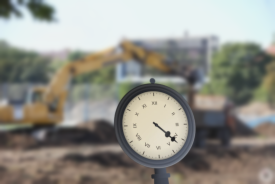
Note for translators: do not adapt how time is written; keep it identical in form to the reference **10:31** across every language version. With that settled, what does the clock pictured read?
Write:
**4:22**
